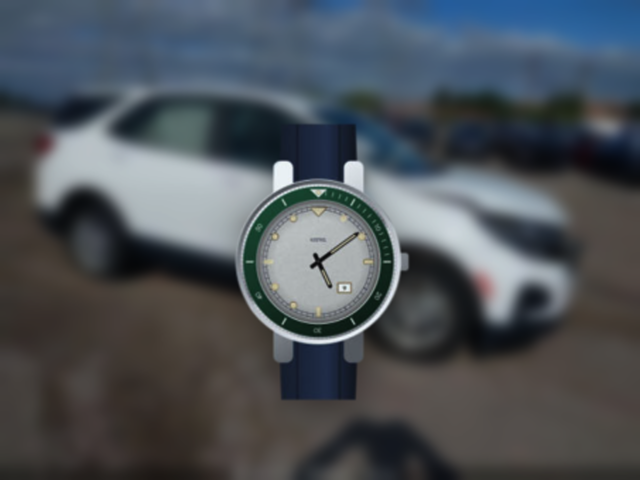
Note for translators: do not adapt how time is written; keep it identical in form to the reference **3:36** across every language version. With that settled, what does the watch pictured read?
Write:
**5:09**
